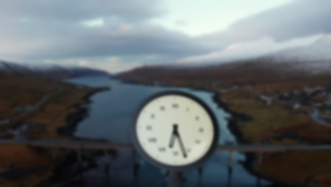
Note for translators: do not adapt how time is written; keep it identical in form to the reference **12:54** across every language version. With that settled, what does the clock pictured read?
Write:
**6:27**
